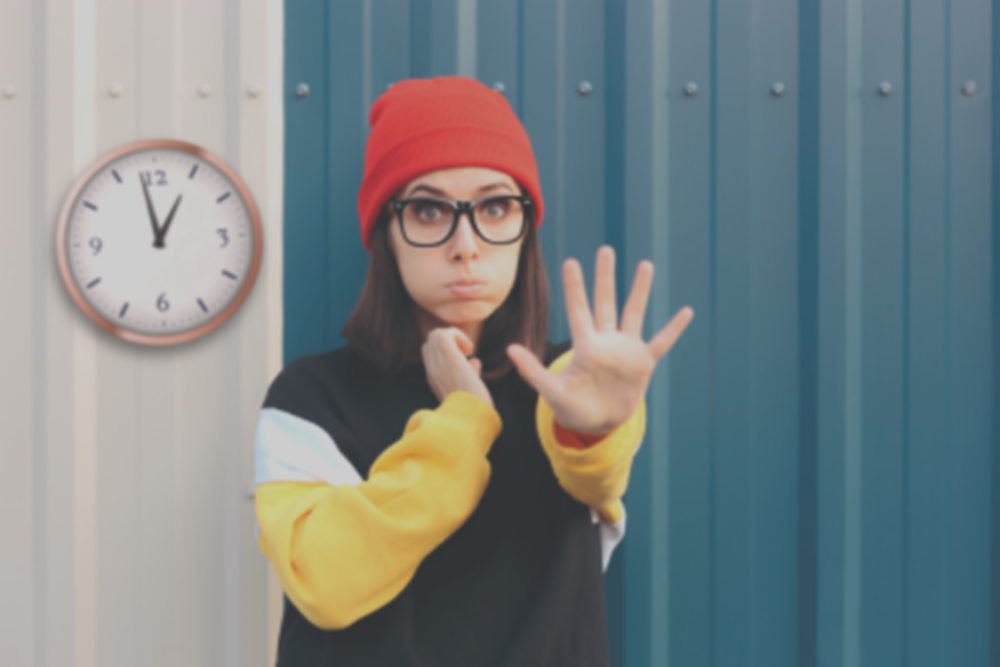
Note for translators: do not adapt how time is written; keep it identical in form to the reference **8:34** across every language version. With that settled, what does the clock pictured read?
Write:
**12:58**
